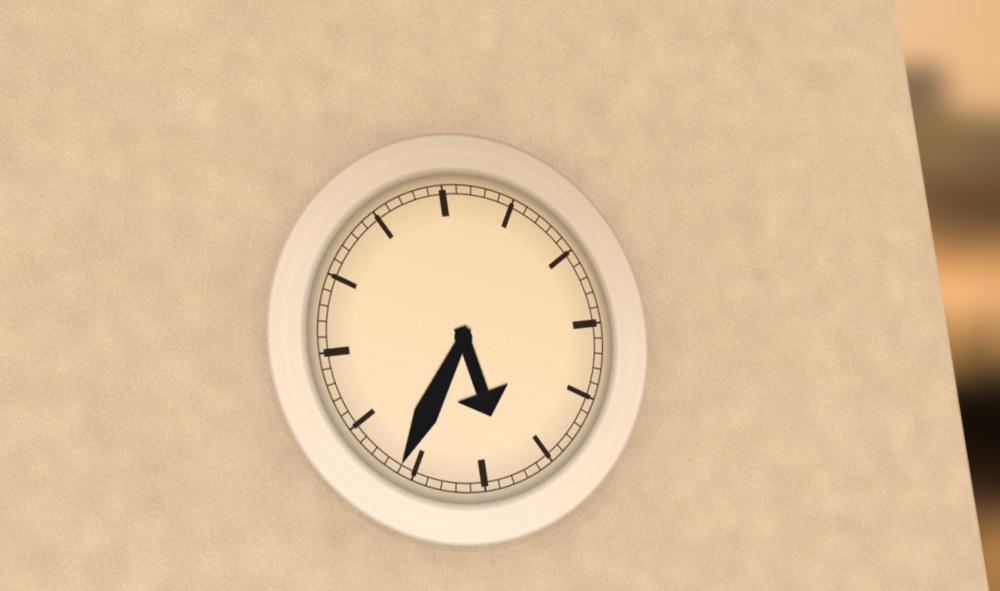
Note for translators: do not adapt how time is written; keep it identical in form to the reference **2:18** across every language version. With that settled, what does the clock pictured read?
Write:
**5:36**
